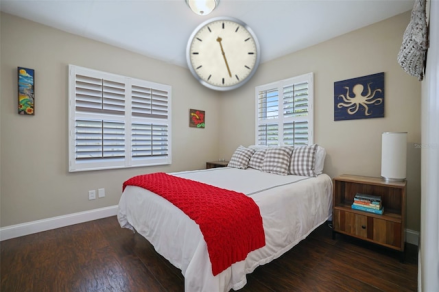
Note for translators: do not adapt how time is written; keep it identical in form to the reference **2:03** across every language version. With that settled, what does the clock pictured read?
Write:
**11:27**
